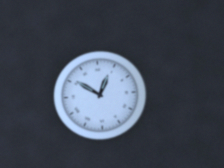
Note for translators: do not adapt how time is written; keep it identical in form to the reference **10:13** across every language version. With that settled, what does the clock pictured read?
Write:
**12:51**
